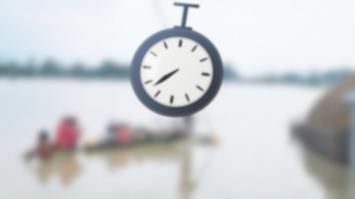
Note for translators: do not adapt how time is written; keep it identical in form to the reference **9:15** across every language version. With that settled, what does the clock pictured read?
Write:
**7:38**
